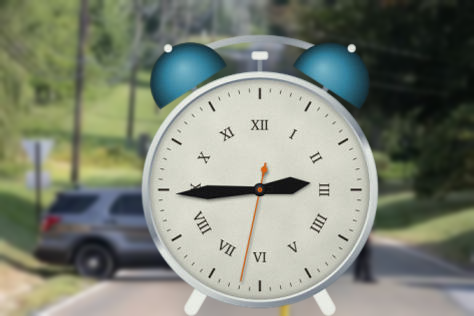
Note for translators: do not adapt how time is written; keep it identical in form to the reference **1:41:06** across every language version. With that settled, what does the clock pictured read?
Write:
**2:44:32**
